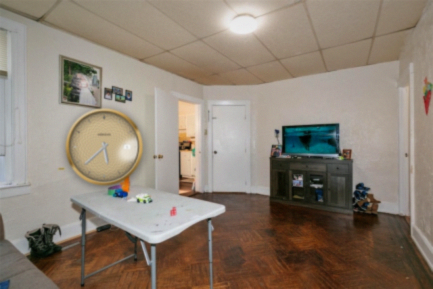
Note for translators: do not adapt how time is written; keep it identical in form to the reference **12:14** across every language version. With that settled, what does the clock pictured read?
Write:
**5:38**
